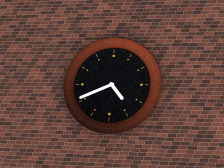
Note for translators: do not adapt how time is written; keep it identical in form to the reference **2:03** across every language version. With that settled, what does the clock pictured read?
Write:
**4:41**
